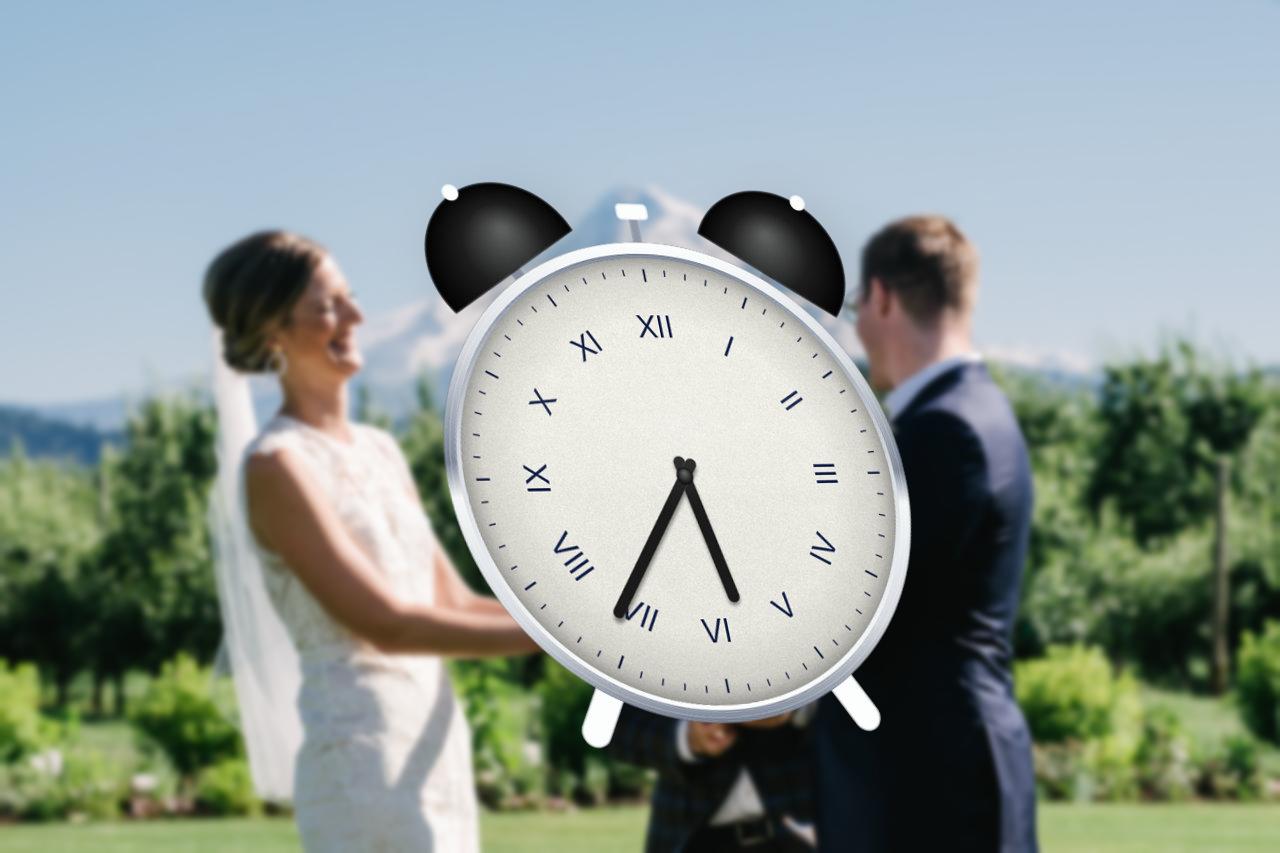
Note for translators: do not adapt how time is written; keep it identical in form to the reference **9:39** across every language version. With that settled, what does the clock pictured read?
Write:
**5:36**
